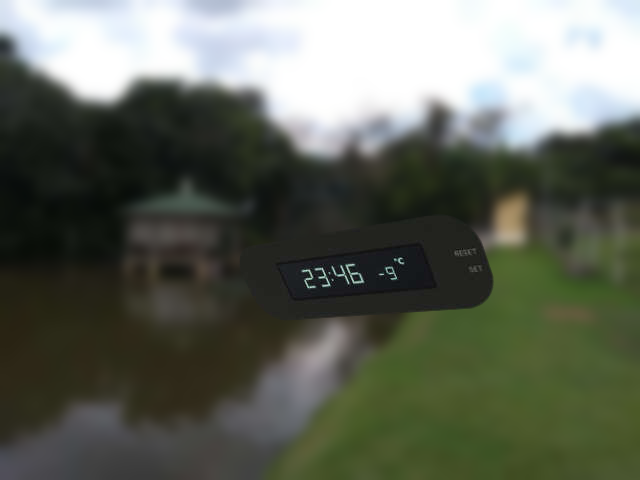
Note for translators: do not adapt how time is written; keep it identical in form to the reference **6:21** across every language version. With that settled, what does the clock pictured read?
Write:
**23:46**
